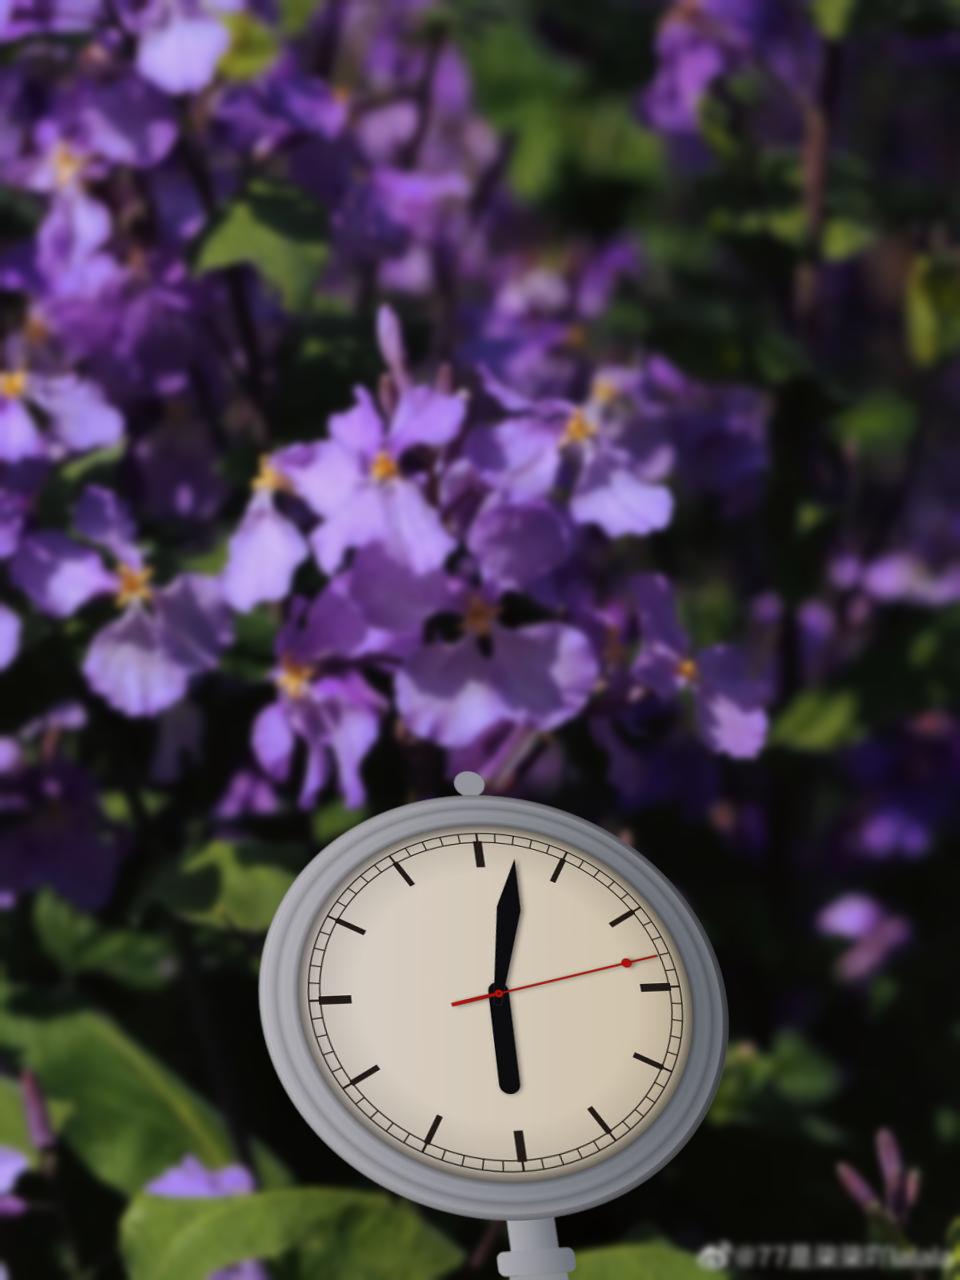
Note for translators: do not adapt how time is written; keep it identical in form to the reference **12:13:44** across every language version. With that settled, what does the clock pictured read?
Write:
**6:02:13**
